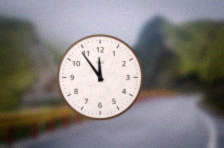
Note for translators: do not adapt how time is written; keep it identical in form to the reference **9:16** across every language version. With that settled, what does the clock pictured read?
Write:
**11:54**
